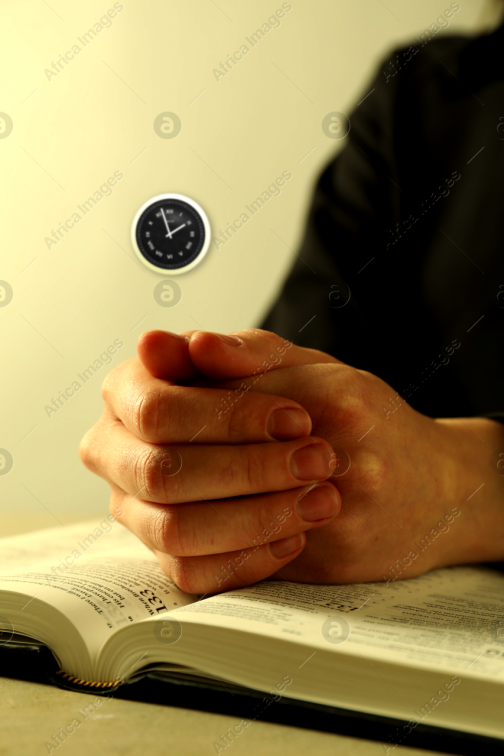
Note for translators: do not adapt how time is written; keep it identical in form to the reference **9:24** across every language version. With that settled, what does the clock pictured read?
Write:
**1:57**
